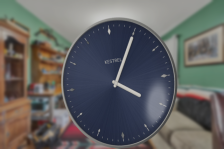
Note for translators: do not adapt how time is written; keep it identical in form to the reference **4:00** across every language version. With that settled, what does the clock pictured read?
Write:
**4:05**
